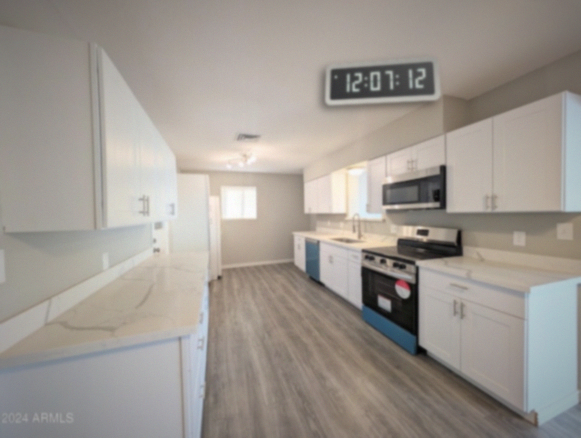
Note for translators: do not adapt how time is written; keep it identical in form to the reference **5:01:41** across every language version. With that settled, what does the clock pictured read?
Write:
**12:07:12**
